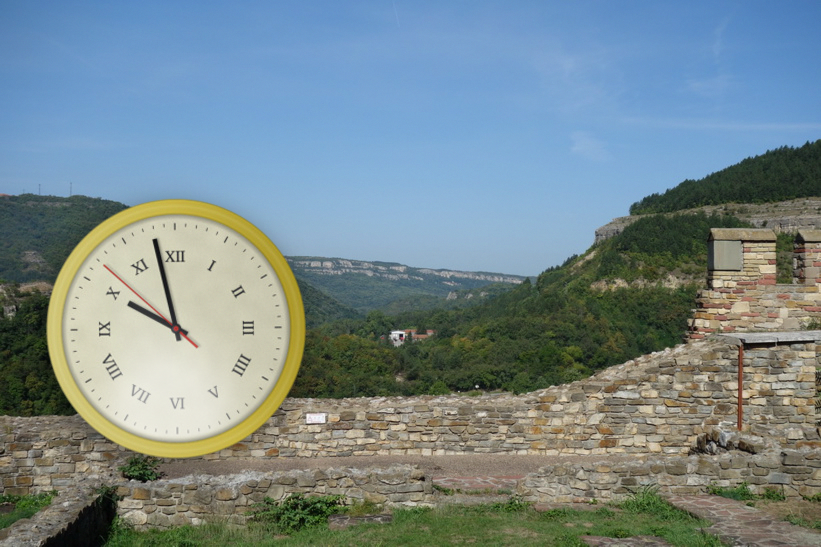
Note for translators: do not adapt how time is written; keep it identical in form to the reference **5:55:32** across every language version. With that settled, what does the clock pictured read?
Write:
**9:57:52**
